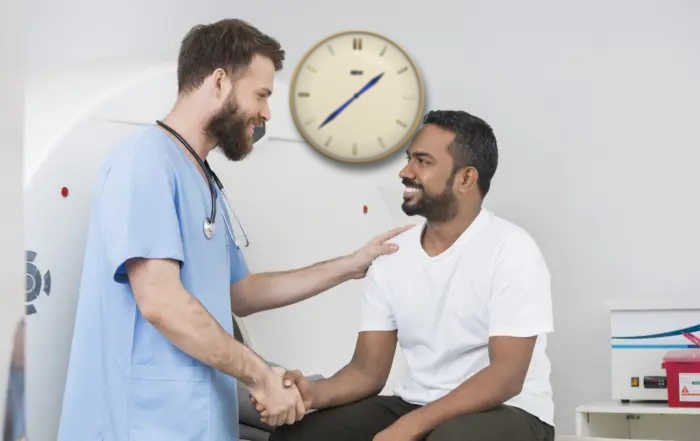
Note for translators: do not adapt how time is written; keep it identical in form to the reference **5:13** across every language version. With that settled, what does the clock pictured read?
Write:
**1:38**
